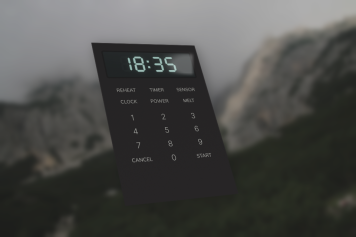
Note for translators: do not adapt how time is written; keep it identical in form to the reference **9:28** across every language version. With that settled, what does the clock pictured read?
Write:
**18:35**
